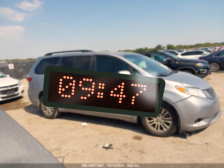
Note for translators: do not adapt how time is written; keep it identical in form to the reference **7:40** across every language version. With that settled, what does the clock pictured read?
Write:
**9:47**
